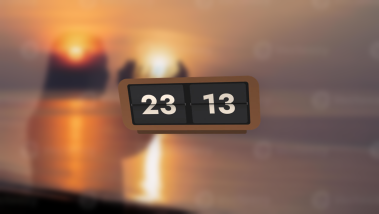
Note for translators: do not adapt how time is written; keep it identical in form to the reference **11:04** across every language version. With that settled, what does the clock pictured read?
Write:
**23:13**
